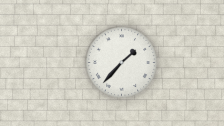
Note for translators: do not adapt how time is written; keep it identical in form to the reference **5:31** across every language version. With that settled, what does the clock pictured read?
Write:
**1:37**
